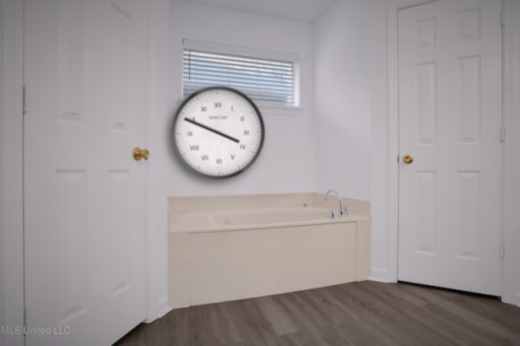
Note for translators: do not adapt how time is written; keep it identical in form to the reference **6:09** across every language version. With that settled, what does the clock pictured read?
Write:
**3:49**
